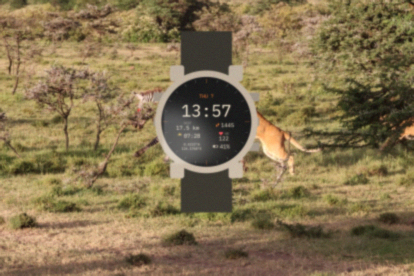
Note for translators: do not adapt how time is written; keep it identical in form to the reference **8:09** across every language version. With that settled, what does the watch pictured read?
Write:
**13:57**
